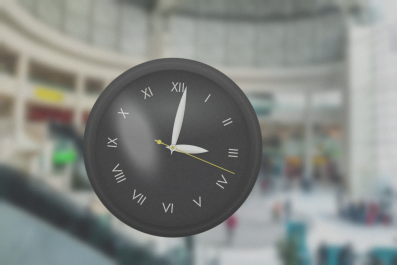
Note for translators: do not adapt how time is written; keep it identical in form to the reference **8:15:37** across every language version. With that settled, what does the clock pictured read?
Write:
**3:01:18**
